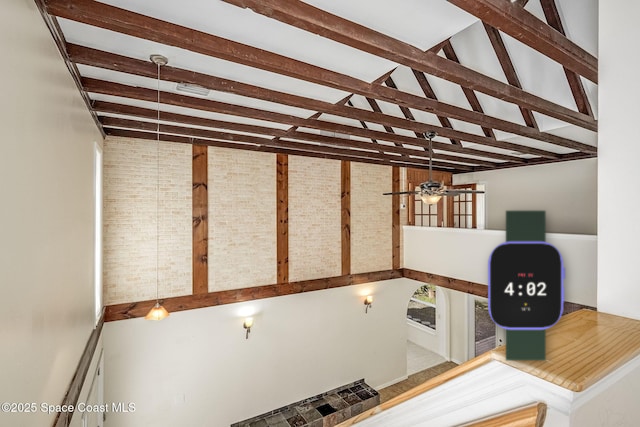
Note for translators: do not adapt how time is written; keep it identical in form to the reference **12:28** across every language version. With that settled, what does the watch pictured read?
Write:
**4:02**
